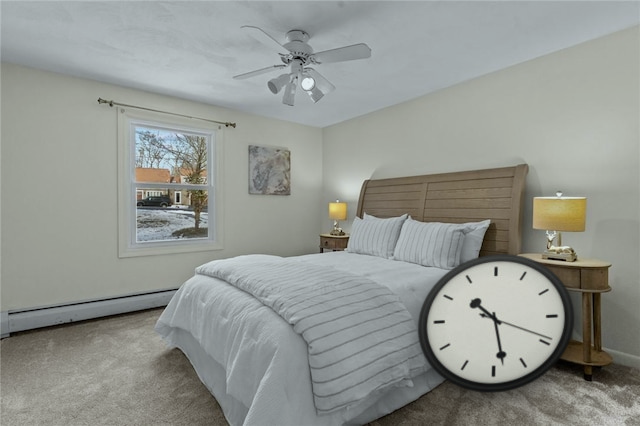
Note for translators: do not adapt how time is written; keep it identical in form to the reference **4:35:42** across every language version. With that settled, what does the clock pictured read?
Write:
**10:28:19**
